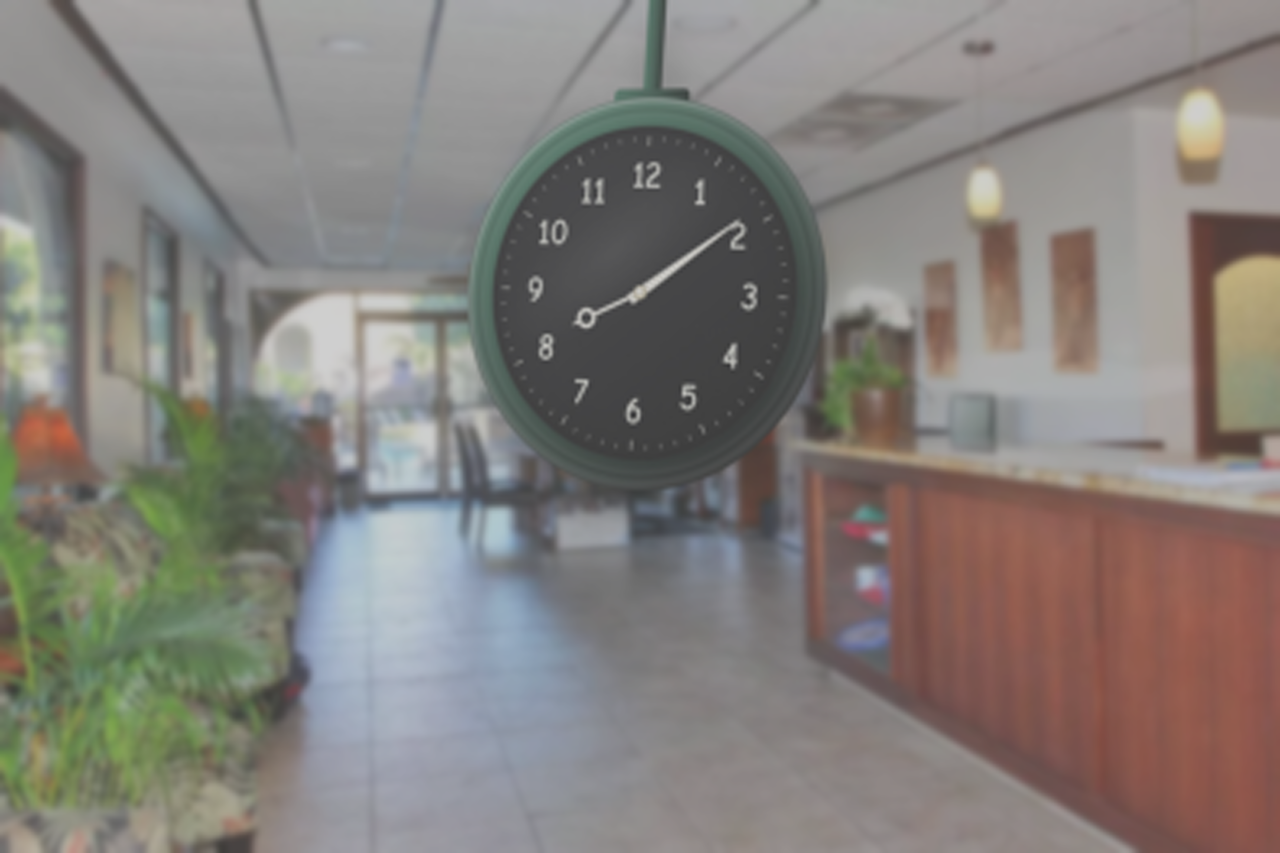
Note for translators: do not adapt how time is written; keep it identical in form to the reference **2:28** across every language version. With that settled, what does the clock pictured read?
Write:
**8:09**
